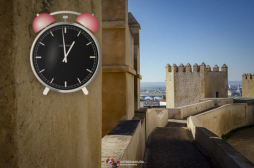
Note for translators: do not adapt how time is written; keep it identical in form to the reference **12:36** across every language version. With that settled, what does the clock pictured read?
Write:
**12:59**
